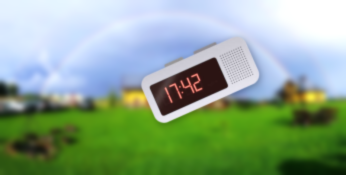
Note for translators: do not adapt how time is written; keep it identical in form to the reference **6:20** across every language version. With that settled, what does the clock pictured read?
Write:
**17:42**
